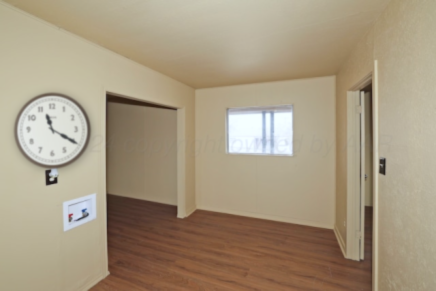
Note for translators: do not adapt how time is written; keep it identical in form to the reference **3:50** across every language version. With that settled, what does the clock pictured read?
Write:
**11:20**
